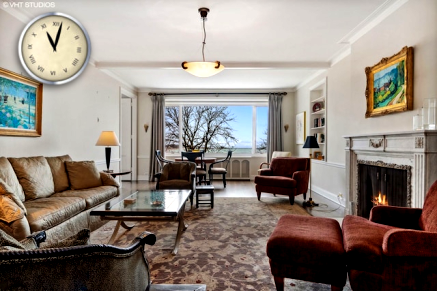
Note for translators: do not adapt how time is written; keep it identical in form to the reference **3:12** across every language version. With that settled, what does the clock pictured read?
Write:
**11:02**
